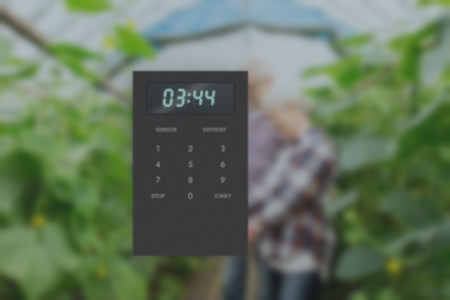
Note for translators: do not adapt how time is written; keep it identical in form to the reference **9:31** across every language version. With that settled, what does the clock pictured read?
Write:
**3:44**
